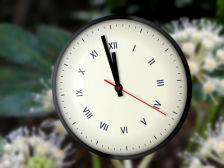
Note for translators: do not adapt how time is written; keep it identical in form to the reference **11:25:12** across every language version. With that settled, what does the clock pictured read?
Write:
**11:58:21**
